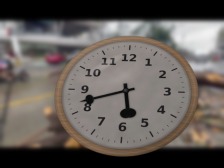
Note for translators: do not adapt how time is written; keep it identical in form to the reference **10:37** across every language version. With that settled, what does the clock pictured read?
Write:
**5:42**
